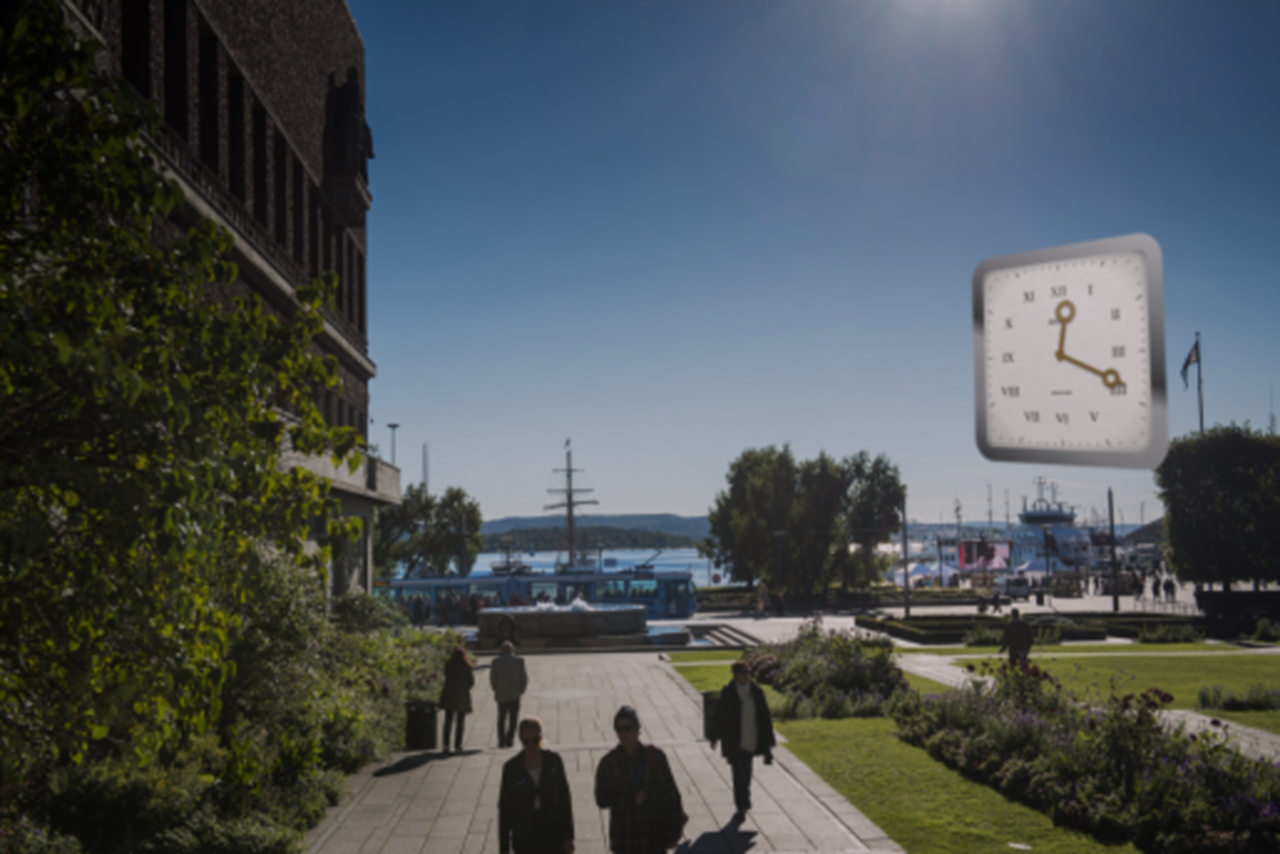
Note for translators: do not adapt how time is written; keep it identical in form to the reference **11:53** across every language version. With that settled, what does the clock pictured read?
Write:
**12:19**
